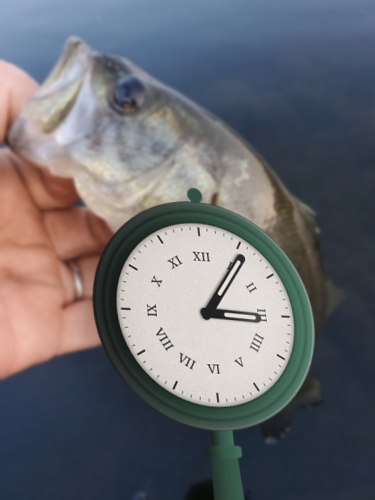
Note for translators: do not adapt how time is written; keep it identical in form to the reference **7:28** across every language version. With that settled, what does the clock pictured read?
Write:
**3:06**
